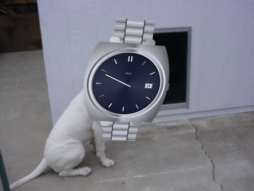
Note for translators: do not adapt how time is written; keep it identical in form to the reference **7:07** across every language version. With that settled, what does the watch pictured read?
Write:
**9:49**
